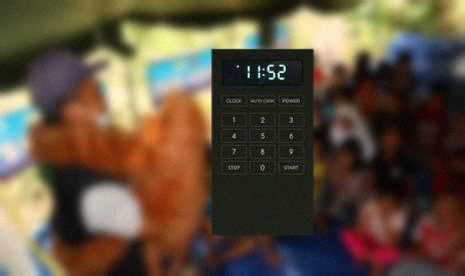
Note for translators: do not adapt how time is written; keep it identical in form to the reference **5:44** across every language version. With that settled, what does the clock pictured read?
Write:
**11:52**
